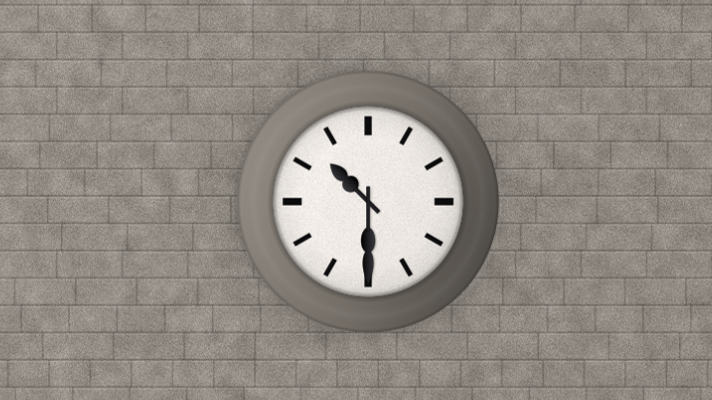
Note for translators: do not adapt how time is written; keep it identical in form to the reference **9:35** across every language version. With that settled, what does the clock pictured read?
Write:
**10:30**
